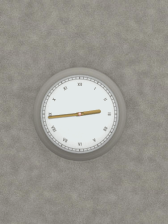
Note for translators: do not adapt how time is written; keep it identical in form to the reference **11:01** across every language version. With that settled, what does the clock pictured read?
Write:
**2:44**
